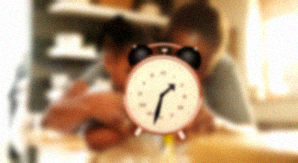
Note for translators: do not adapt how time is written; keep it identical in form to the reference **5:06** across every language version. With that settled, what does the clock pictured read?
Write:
**1:32**
